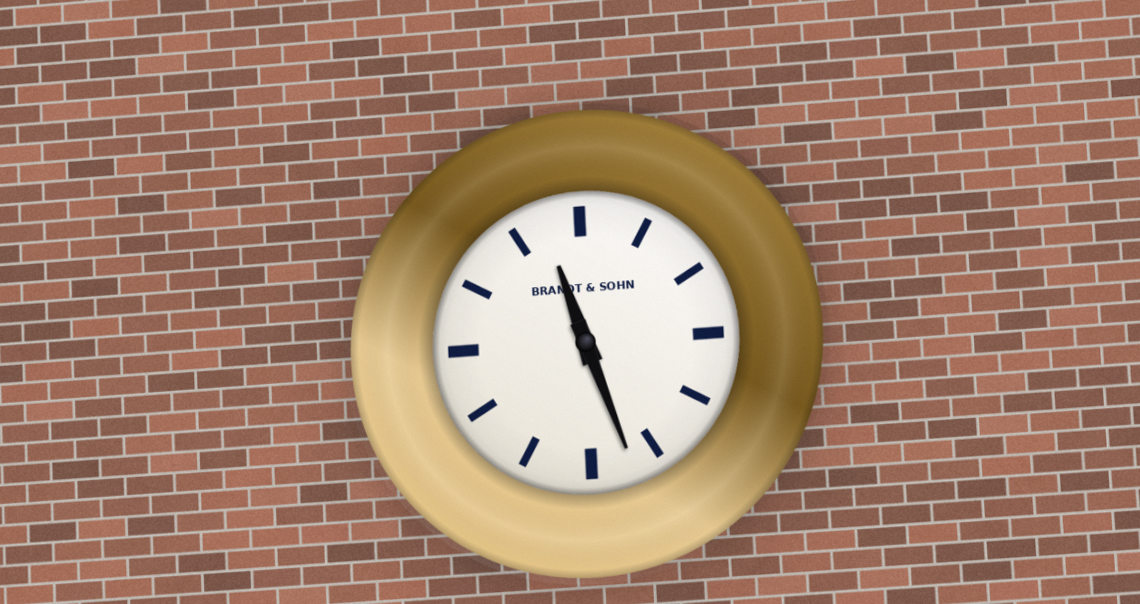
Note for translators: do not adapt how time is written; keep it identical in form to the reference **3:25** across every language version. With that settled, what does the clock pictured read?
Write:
**11:27**
